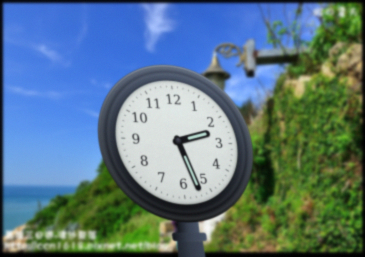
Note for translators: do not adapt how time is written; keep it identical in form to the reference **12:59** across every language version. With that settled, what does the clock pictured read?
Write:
**2:27**
